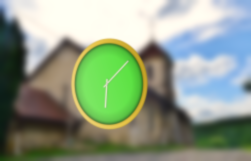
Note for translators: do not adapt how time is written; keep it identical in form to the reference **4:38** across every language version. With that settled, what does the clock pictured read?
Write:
**6:08**
